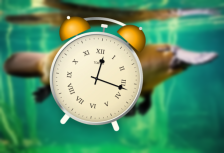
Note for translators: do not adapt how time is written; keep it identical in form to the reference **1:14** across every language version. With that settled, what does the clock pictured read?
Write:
**12:17**
